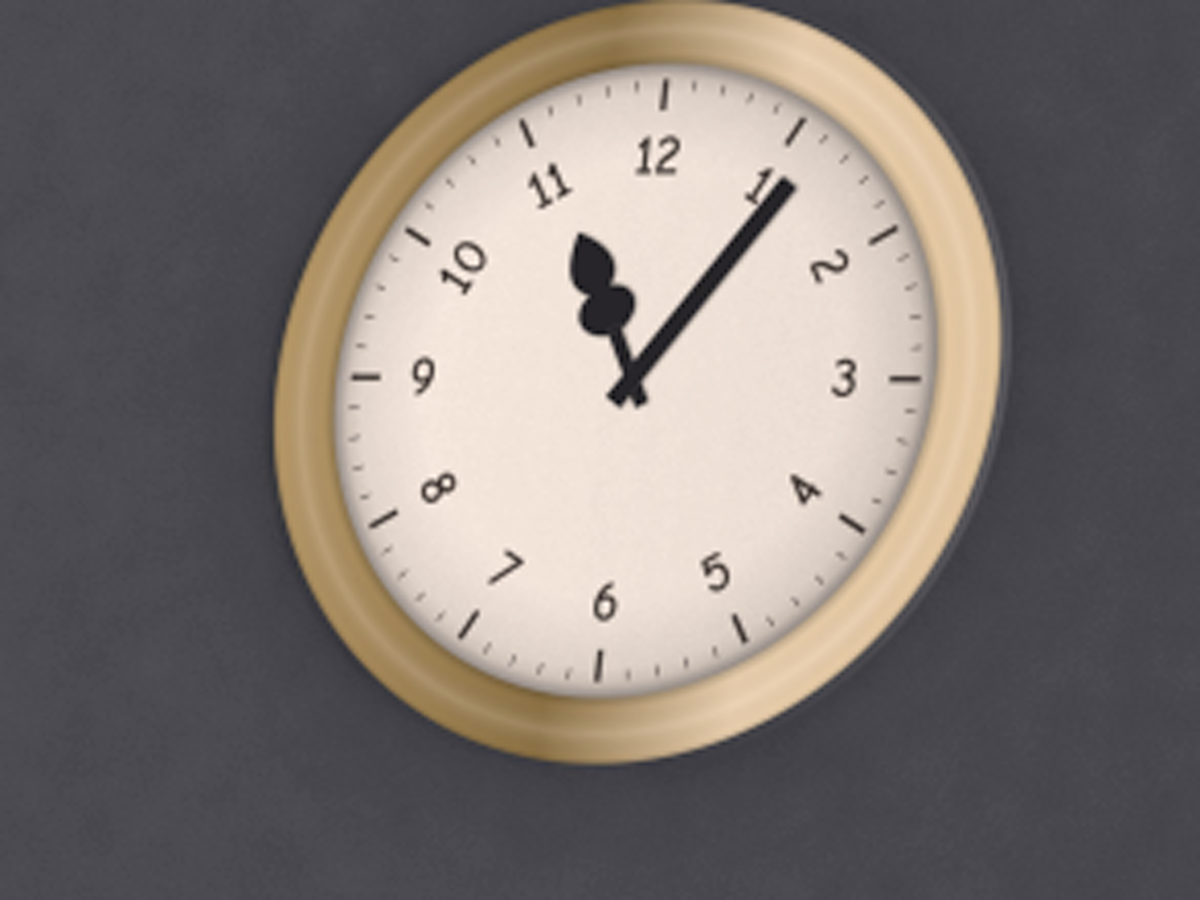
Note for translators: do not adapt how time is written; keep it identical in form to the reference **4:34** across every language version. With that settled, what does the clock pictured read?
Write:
**11:06**
